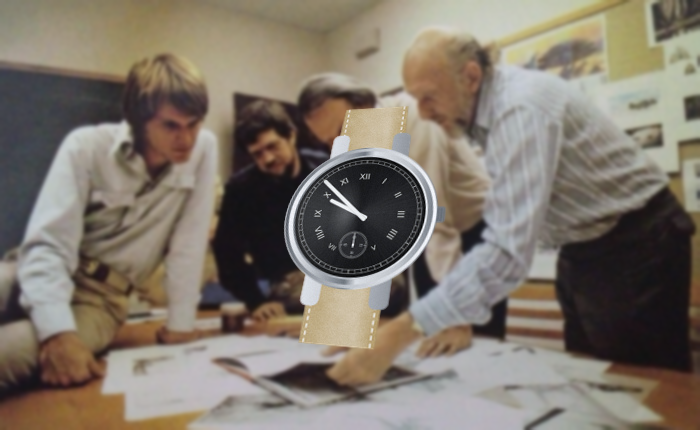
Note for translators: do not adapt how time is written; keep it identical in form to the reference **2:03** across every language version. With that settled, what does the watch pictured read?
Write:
**9:52**
